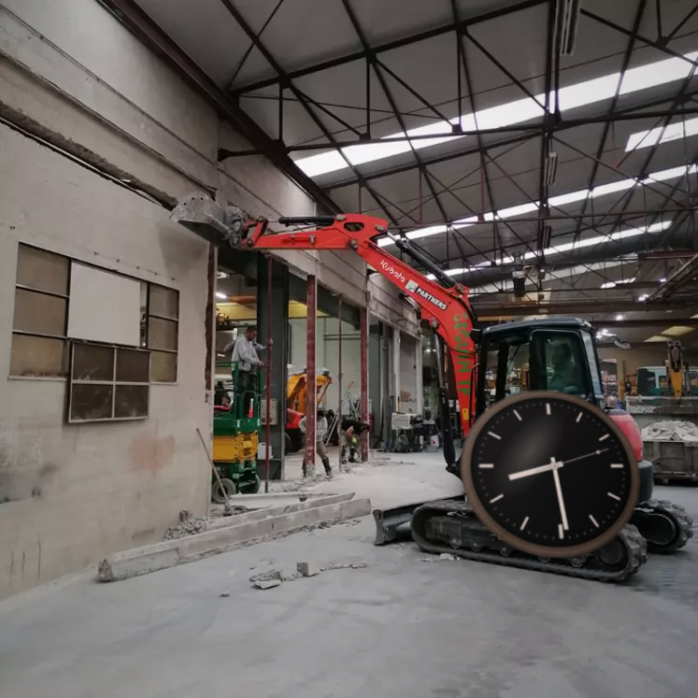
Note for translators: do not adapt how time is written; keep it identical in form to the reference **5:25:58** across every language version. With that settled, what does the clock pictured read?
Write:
**8:29:12**
